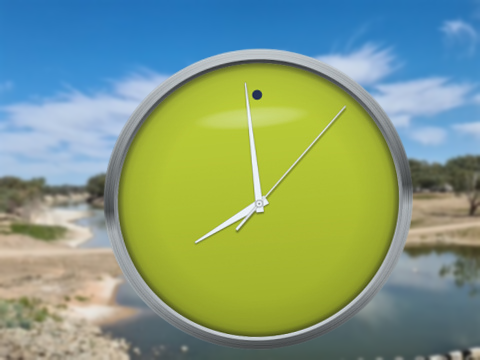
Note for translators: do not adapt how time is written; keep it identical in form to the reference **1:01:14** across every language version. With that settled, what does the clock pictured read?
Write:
**7:59:07**
